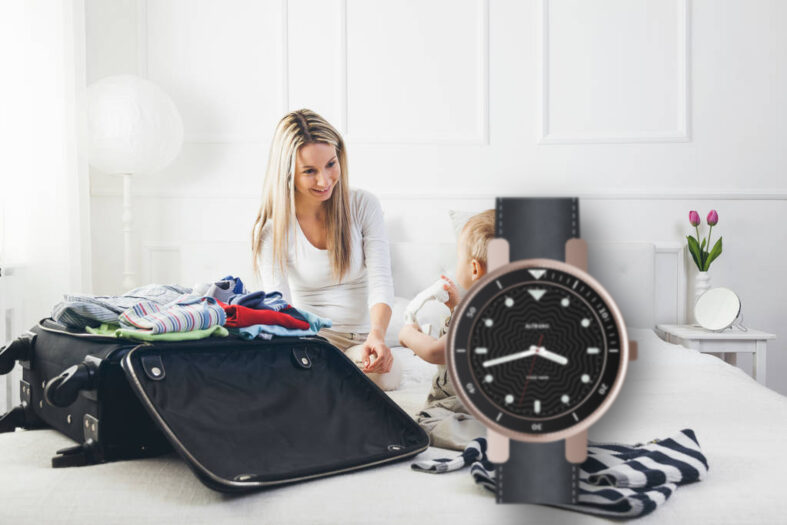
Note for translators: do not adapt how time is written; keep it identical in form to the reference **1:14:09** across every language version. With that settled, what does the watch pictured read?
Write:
**3:42:33**
